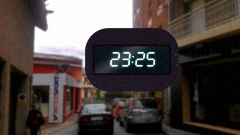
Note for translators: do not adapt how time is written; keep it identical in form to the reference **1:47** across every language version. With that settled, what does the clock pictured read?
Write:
**23:25**
